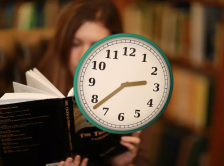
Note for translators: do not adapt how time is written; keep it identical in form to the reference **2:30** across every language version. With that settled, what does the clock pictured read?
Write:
**2:38**
